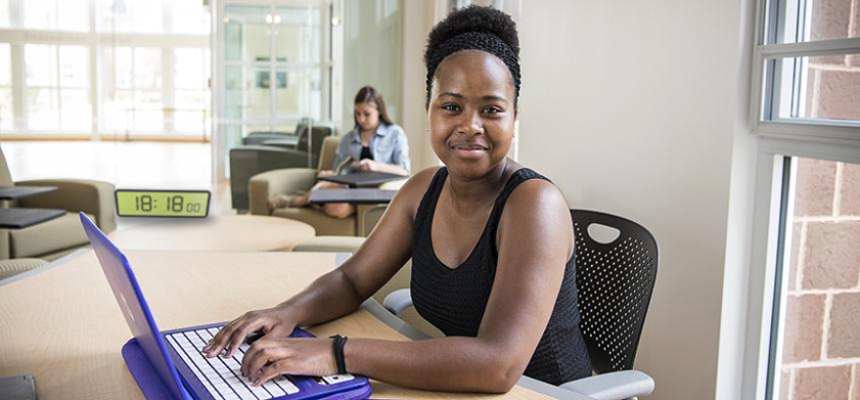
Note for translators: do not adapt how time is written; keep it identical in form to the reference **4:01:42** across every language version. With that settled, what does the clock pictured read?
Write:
**18:18:00**
